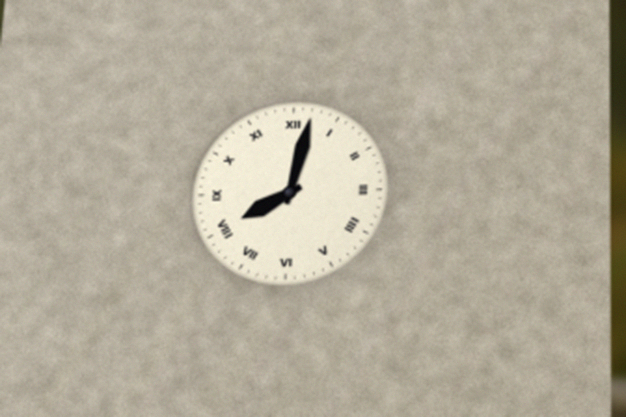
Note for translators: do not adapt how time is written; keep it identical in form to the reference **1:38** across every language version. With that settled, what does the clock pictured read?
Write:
**8:02**
